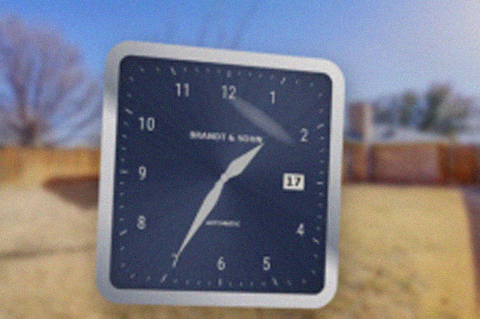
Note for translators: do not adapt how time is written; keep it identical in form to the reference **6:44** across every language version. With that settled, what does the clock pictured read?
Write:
**1:35**
